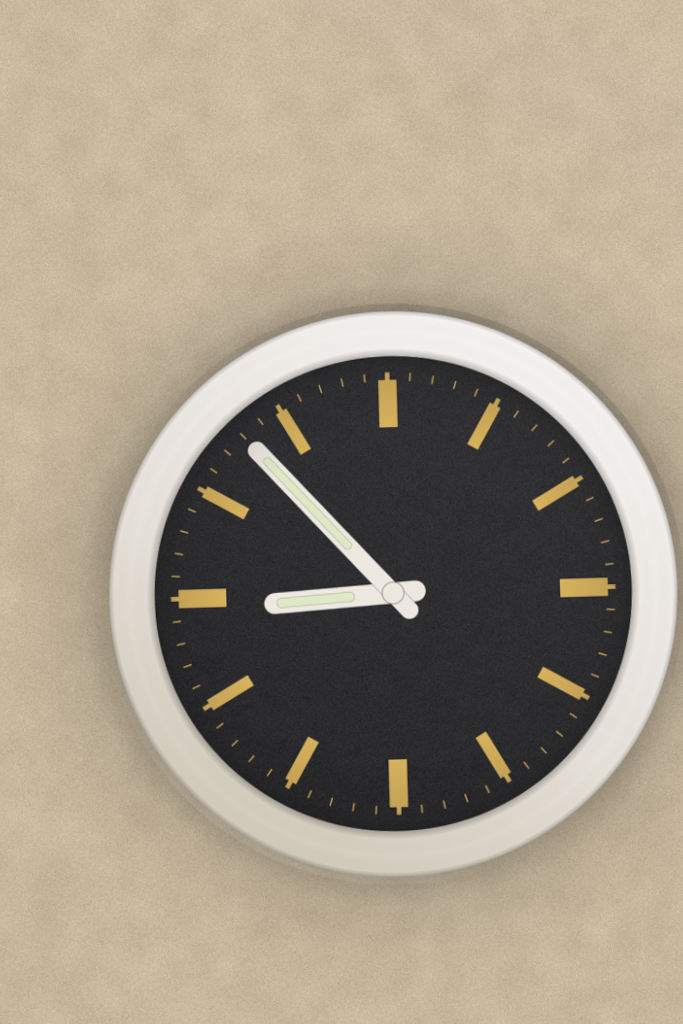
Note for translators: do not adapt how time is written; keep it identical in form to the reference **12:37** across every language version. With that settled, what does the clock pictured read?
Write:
**8:53**
